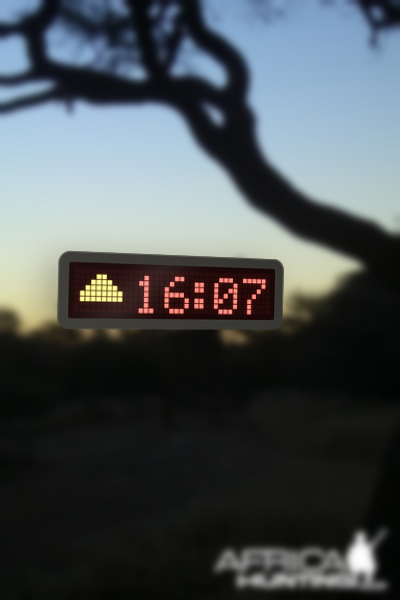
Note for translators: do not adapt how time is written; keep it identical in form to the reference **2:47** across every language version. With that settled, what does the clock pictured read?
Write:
**16:07**
